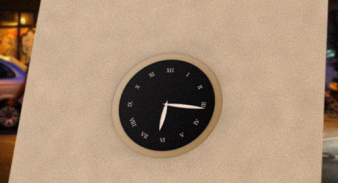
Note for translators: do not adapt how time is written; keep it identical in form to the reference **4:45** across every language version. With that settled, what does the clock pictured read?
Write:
**6:16**
